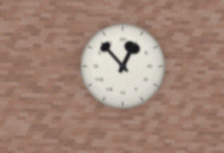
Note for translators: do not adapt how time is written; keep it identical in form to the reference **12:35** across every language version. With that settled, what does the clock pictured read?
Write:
**12:53**
